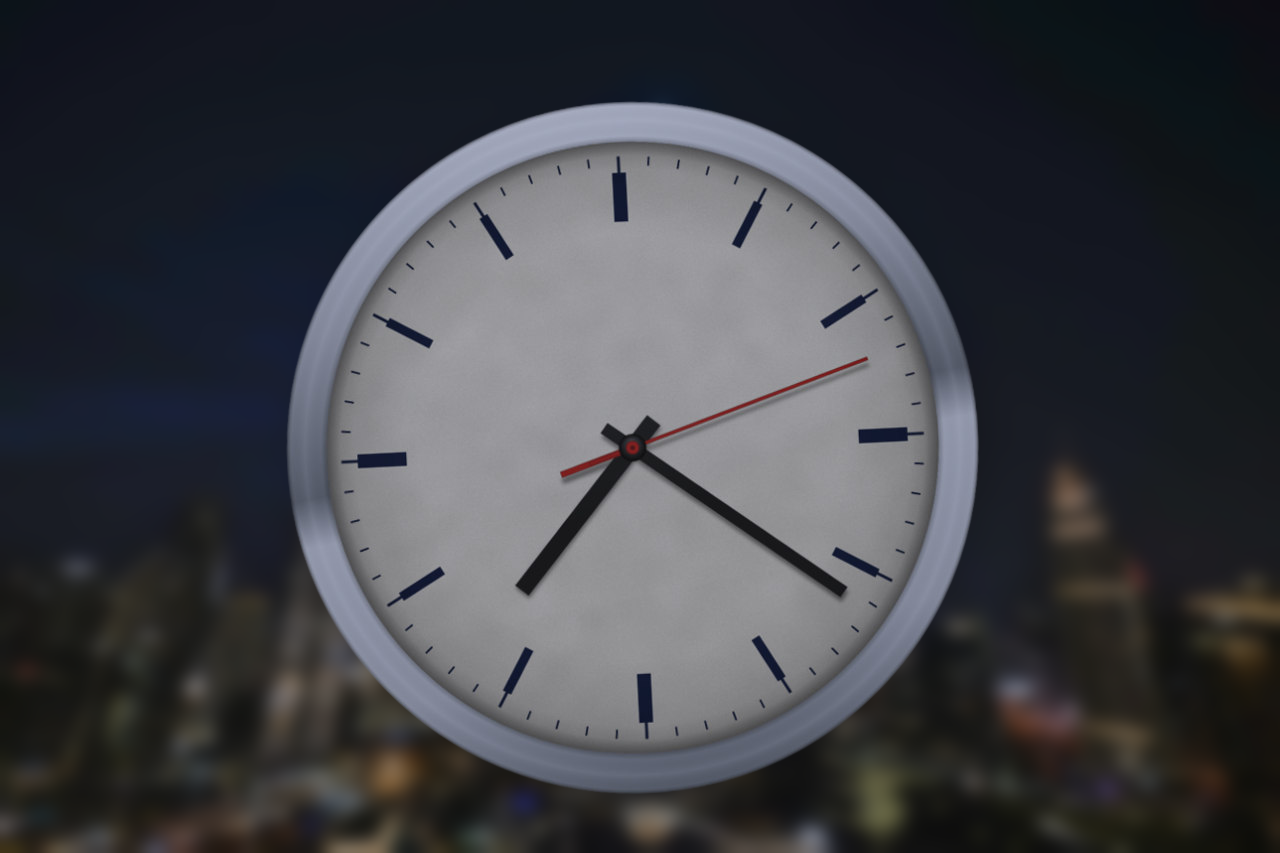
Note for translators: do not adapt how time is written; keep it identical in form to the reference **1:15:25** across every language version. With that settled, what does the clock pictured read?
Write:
**7:21:12**
